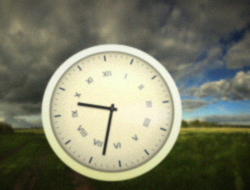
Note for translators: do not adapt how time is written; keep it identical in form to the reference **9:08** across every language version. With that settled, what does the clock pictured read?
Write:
**9:33**
